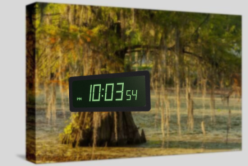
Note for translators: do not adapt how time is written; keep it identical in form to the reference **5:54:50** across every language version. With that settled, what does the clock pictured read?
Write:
**10:03:54**
